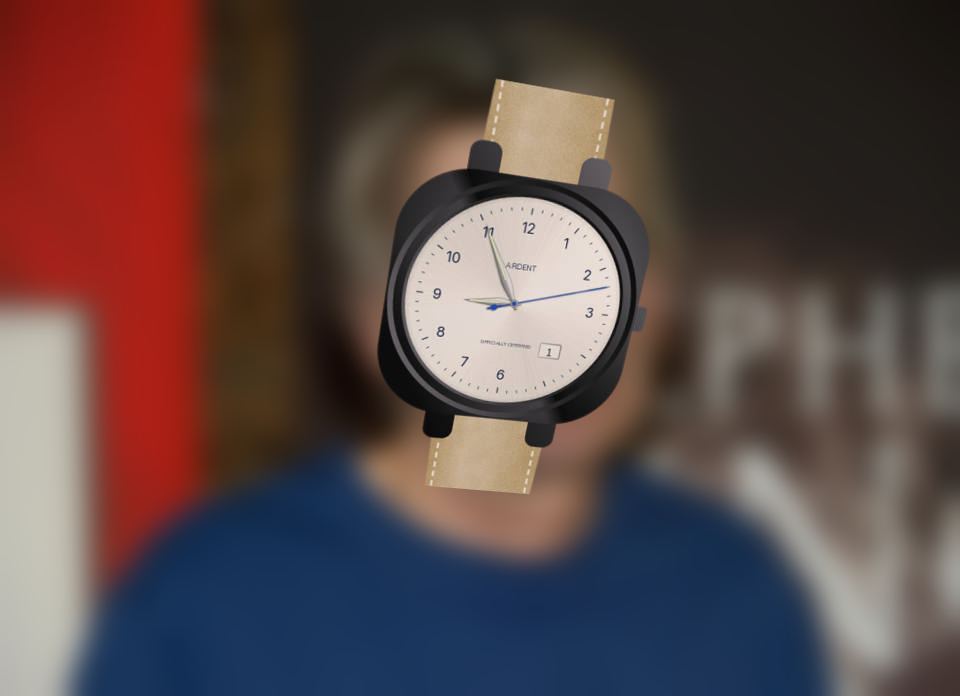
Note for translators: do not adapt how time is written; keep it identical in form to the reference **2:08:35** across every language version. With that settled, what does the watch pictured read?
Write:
**8:55:12**
